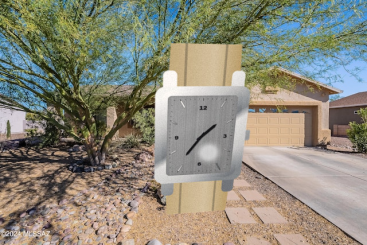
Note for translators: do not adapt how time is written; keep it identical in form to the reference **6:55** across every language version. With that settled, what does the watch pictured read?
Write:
**1:36**
